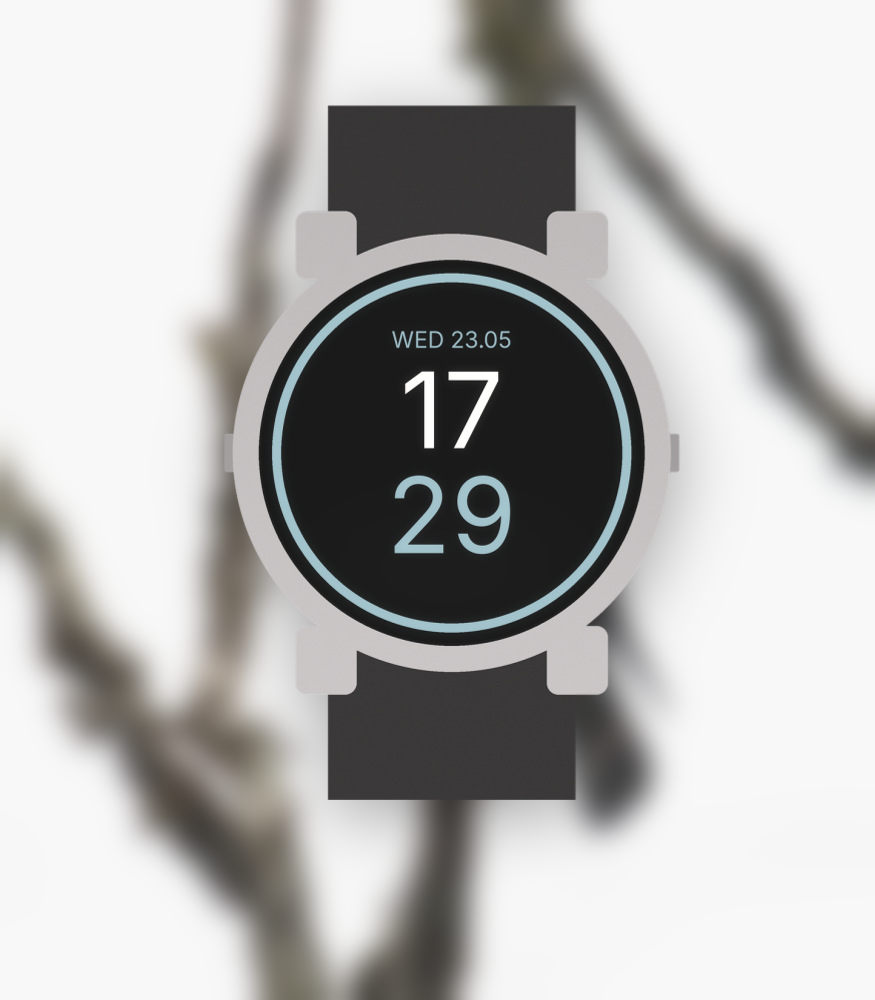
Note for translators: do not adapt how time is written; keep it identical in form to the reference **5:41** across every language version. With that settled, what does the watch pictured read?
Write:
**17:29**
